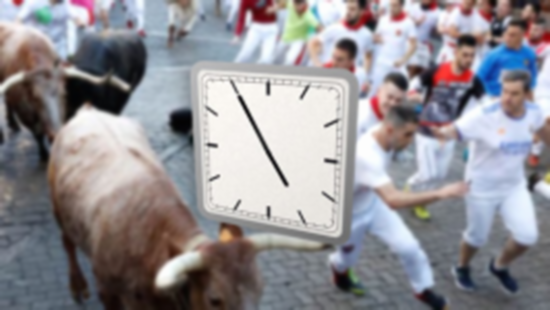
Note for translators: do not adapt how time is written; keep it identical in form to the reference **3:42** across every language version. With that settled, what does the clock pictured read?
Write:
**4:55**
